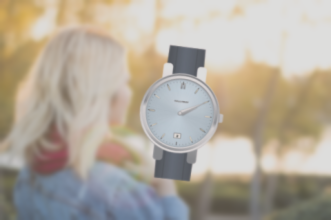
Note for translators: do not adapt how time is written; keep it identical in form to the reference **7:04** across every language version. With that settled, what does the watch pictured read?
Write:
**2:10**
